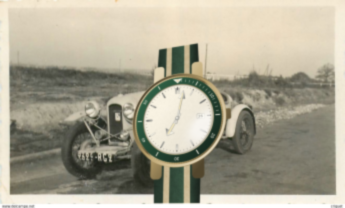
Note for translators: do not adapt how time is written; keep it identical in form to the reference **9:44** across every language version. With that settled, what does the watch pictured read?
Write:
**7:02**
